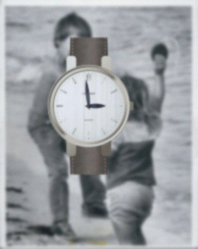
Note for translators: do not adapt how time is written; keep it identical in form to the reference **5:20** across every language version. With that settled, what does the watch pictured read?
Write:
**2:59**
